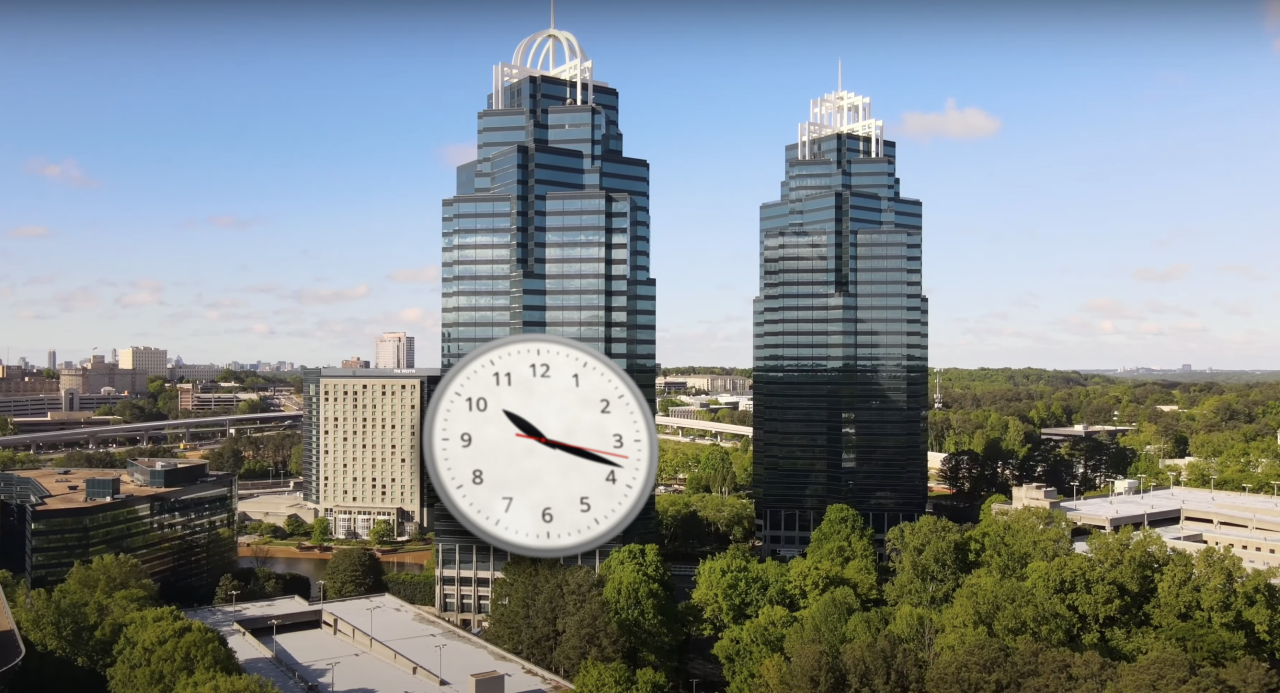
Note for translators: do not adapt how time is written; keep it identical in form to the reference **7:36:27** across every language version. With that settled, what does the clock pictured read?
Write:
**10:18:17**
